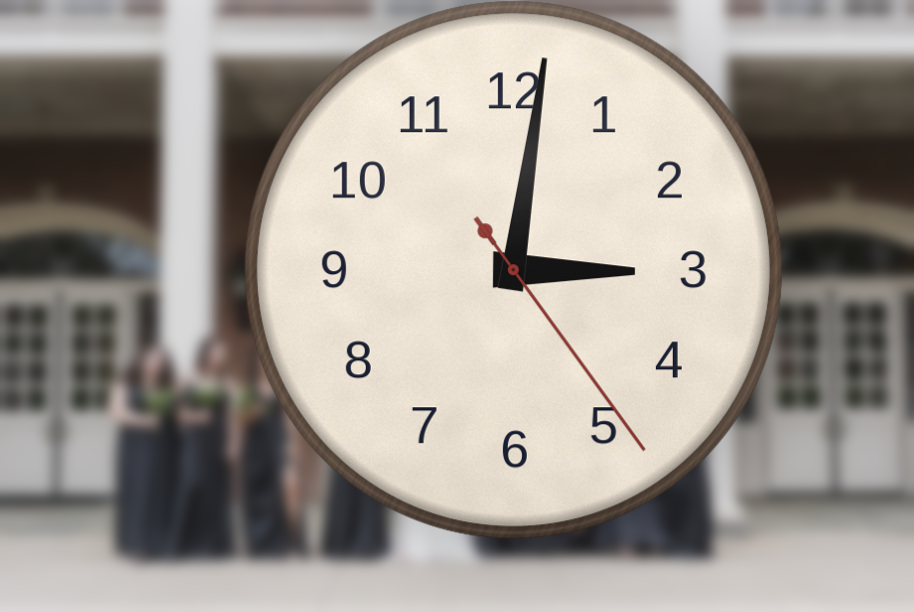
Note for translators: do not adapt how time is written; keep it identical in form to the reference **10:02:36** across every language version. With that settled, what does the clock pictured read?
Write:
**3:01:24**
